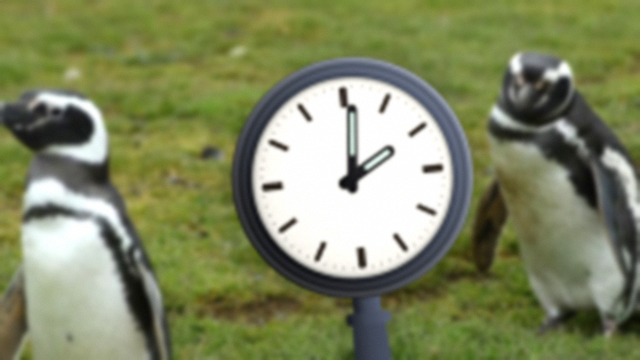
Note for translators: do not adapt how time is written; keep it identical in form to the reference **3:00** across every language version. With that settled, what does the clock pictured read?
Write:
**2:01**
